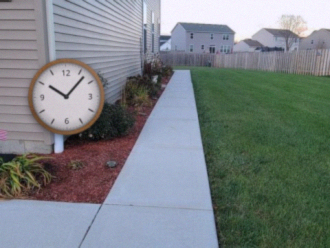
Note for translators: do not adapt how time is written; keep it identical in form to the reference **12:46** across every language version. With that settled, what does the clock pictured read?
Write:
**10:07**
